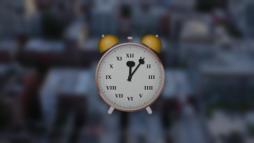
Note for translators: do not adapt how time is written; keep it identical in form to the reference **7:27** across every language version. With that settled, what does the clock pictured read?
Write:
**12:06**
